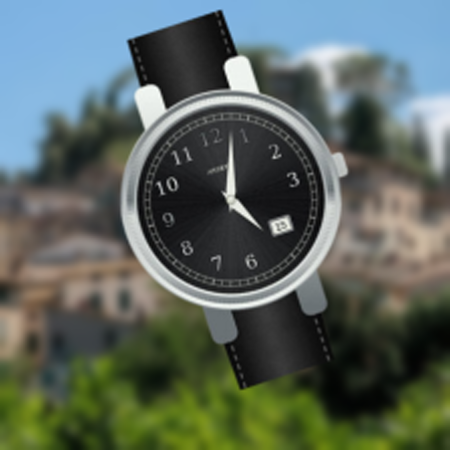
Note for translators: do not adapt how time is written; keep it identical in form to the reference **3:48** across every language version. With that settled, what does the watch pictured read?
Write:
**5:03**
